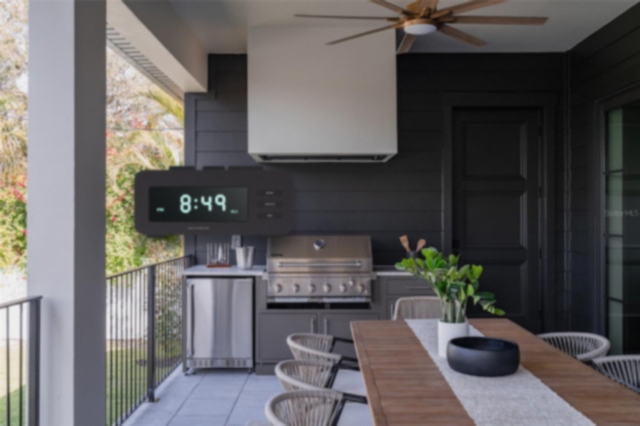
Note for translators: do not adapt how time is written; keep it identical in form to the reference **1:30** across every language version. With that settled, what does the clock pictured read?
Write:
**8:49**
